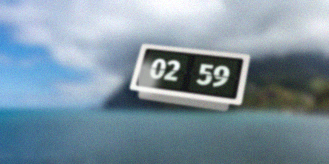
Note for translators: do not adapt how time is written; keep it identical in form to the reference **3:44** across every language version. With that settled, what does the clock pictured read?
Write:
**2:59**
